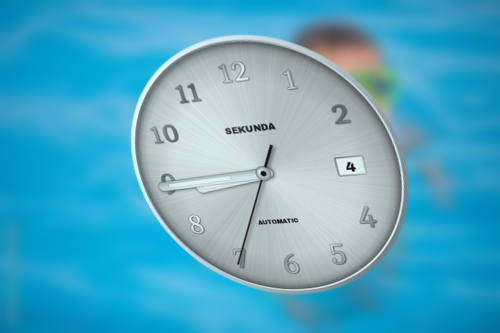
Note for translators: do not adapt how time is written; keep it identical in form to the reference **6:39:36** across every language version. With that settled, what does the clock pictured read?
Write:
**8:44:35**
